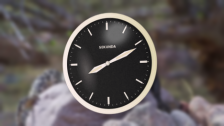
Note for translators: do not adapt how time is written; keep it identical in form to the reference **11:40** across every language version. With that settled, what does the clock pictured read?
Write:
**8:11**
